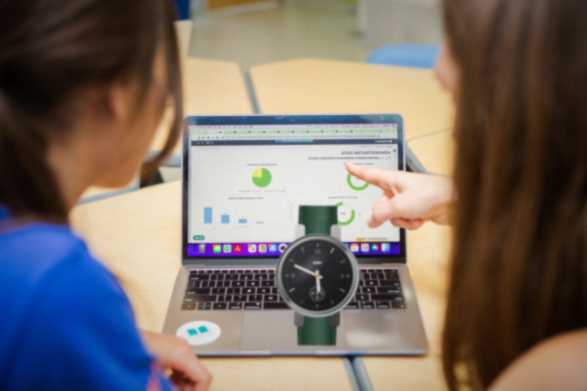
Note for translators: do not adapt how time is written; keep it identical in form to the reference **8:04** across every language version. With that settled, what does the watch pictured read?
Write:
**5:49**
